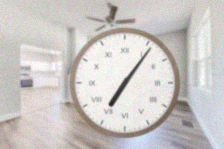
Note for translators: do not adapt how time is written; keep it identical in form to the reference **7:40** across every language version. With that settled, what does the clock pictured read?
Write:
**7:06**
